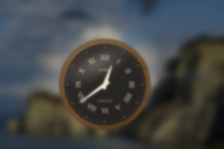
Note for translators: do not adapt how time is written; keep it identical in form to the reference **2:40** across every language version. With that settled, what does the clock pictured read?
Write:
**12:39**
